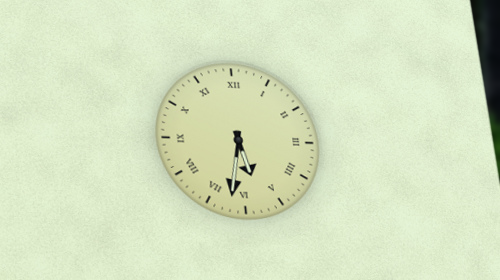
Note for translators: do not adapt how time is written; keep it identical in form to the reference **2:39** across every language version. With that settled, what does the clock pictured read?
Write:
**5:32**
